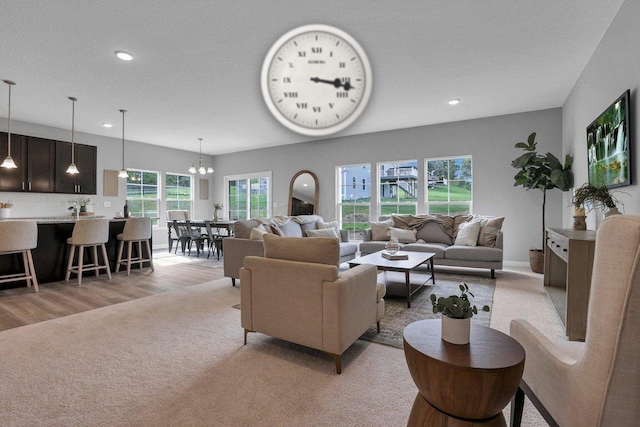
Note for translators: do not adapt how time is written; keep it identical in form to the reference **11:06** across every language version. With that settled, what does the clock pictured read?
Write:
**3:17**
